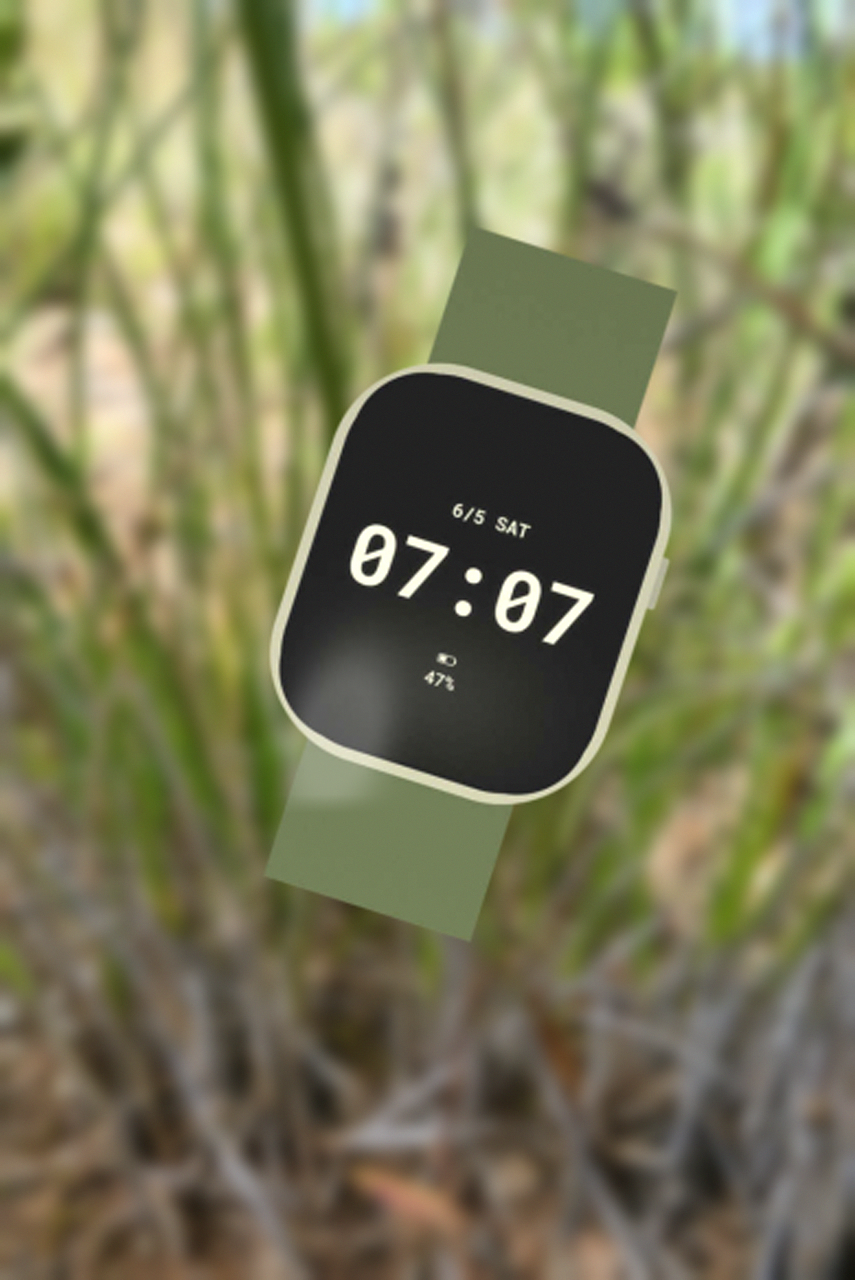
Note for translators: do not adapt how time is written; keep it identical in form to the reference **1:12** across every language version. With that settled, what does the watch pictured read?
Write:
**7:07**
